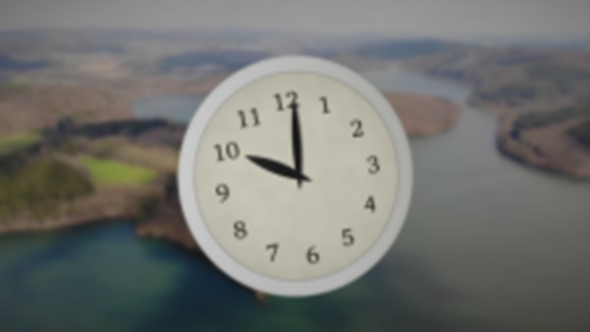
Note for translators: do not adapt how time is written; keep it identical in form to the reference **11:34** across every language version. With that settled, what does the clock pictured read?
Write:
**10:01**
